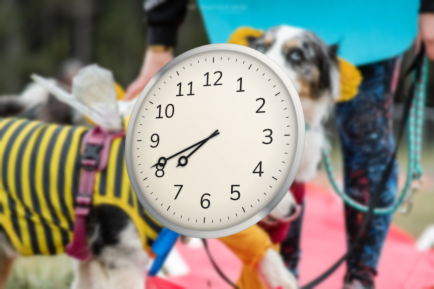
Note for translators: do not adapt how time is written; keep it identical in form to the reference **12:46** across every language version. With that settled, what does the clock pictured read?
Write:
**7:41**
